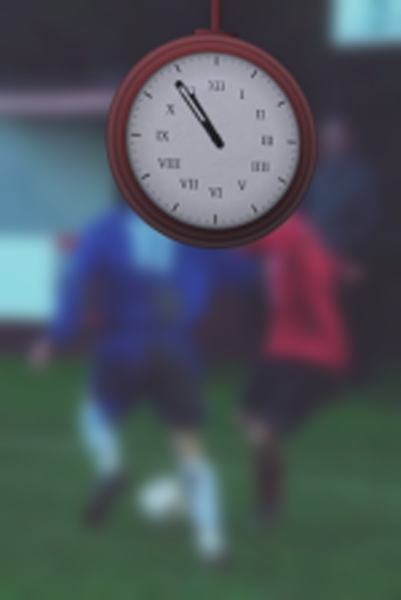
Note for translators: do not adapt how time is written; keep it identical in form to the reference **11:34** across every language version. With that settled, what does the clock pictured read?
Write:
**10:54**
